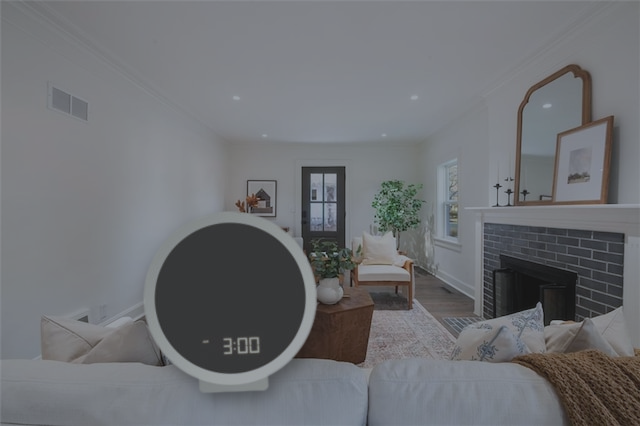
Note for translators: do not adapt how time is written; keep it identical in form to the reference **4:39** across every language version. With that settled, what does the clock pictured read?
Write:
**3:00**
